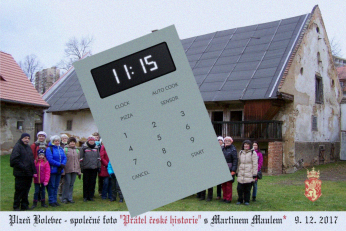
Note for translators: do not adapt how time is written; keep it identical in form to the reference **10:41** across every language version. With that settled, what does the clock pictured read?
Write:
**11:15**
